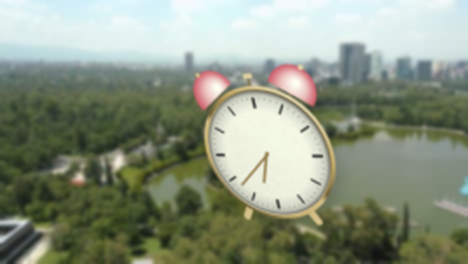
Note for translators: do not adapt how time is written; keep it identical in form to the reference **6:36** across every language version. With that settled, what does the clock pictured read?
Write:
**6:38**
